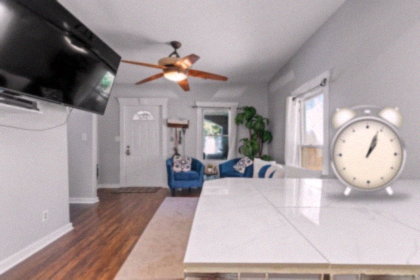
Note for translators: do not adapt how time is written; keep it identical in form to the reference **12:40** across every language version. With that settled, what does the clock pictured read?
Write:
**1:04**
